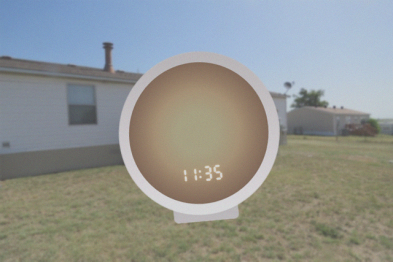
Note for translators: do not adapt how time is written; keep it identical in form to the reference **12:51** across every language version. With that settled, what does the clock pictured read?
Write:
**11:35**
